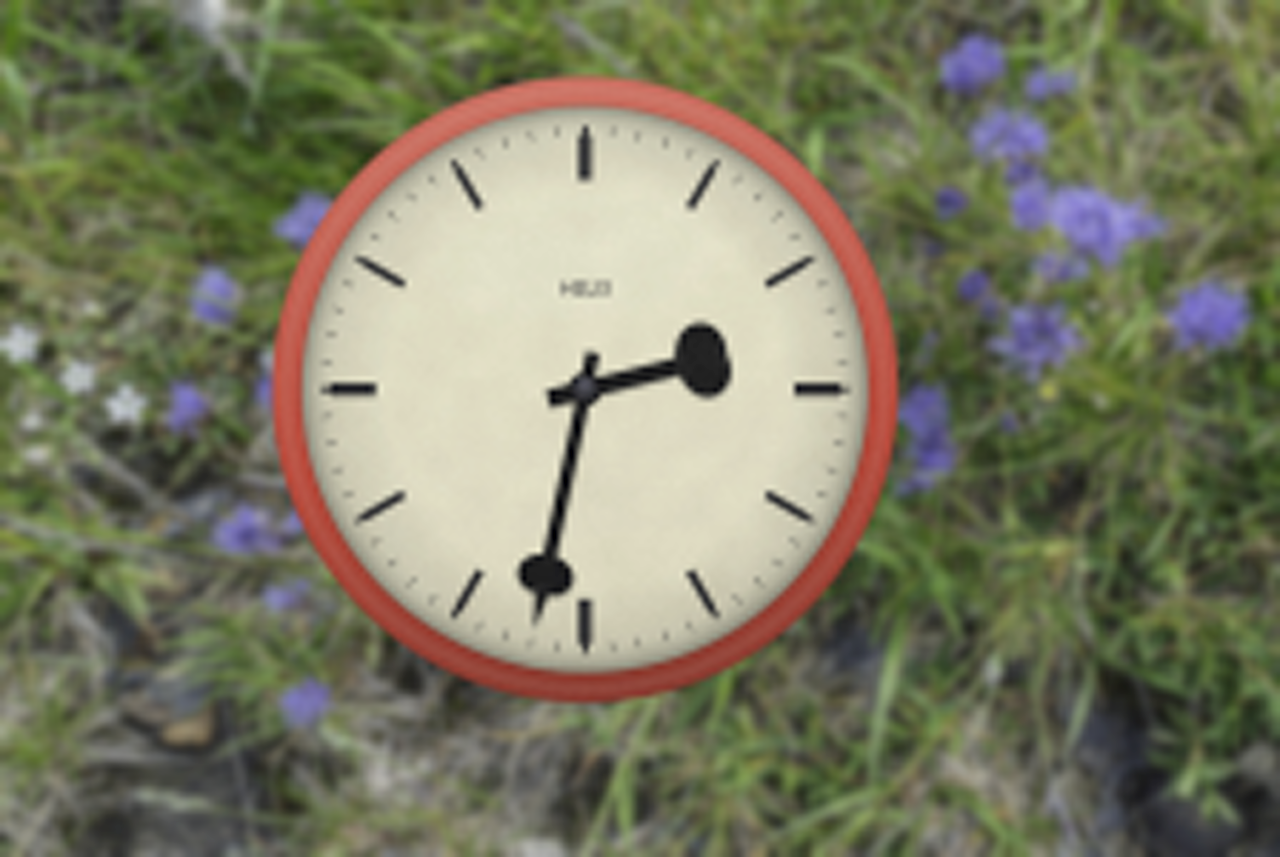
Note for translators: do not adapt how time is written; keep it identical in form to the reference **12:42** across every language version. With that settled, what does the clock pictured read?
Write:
**2:32**
